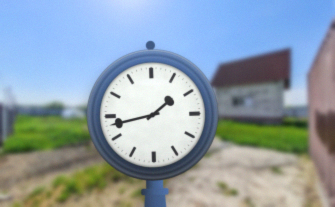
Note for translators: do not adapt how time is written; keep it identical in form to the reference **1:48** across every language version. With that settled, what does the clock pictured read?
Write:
**1:43**
